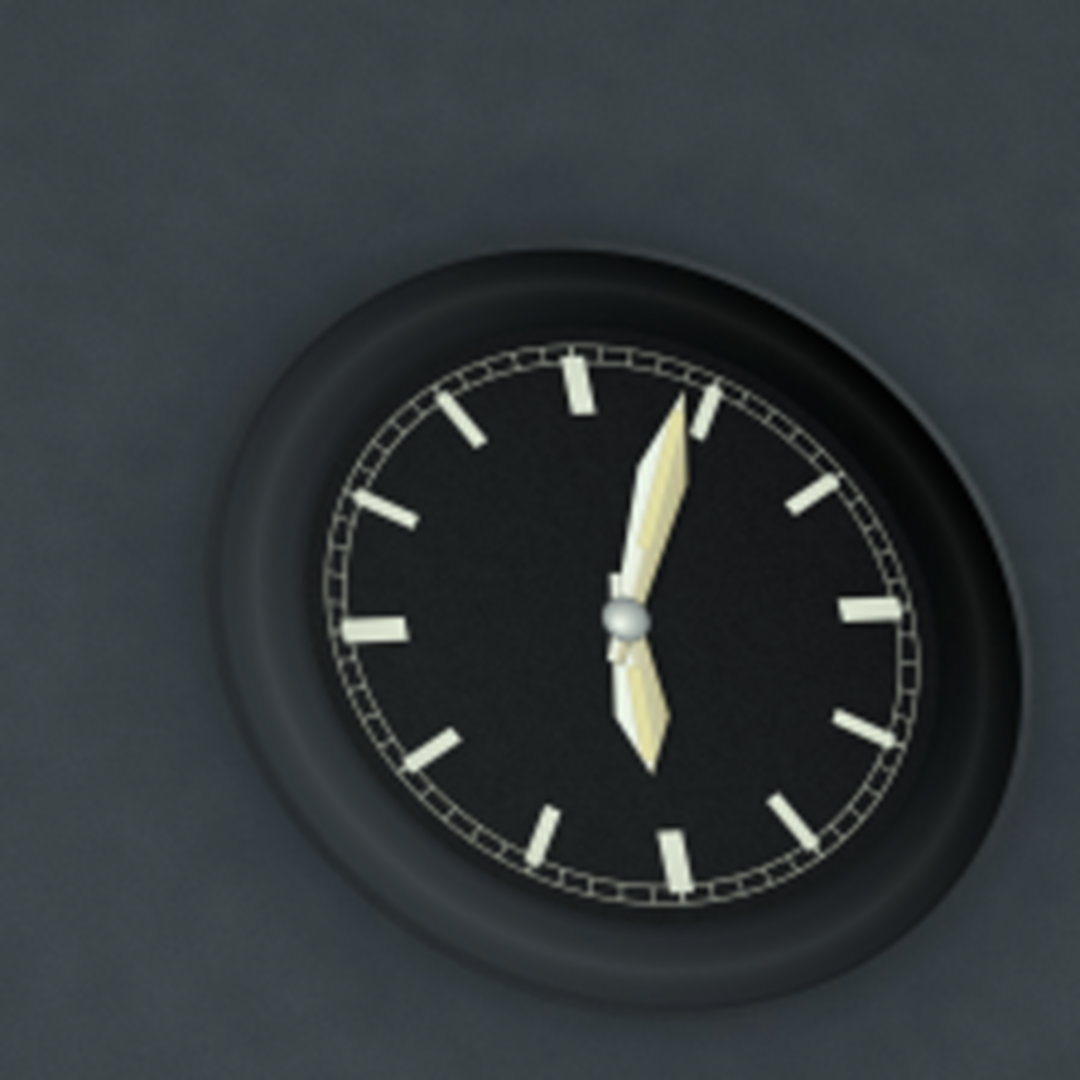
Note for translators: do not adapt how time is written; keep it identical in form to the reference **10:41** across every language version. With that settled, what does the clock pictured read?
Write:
**6:04**
